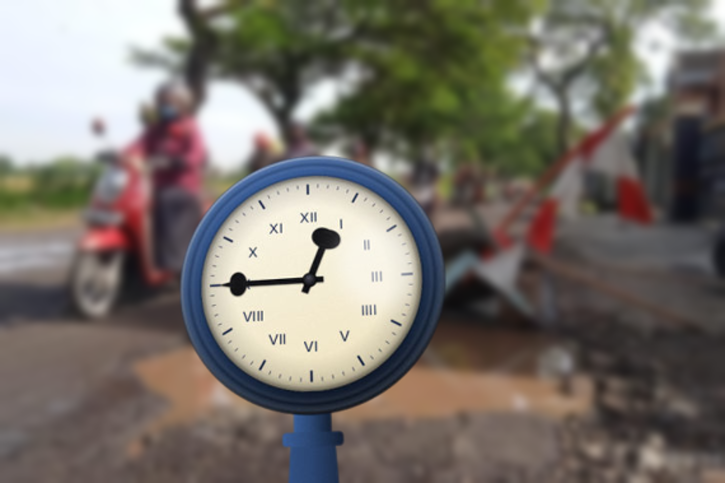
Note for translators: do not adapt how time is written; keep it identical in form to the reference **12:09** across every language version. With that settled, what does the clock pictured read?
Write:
**12:45**
